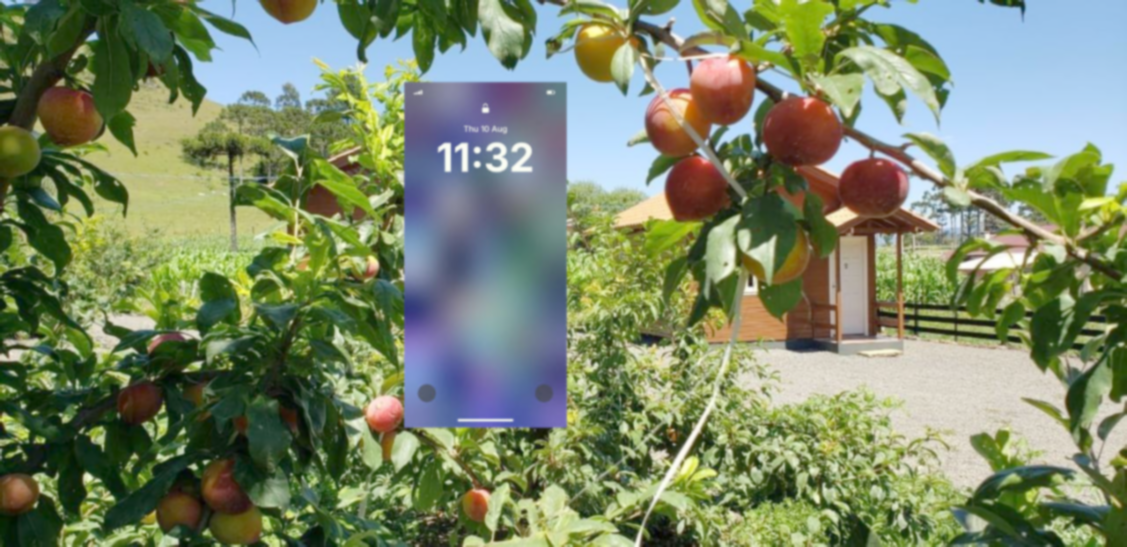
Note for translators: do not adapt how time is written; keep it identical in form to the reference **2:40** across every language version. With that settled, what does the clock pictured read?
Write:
**11:32**
